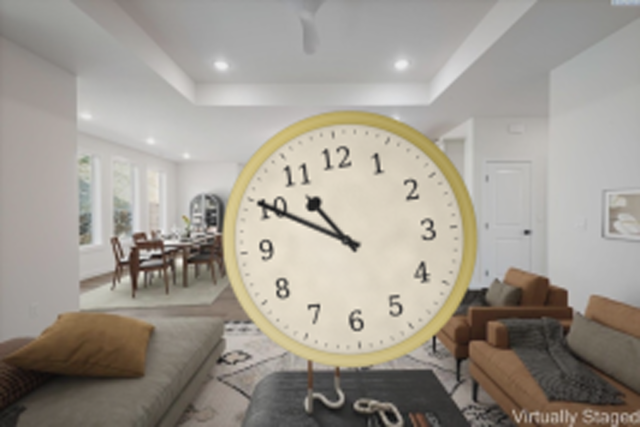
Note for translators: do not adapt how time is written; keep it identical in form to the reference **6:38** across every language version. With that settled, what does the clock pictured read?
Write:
**10:50**
